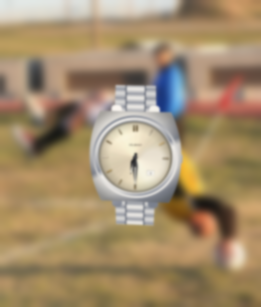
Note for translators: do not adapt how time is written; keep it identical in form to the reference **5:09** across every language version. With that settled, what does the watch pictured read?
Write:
**6:30**
